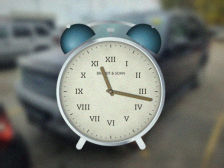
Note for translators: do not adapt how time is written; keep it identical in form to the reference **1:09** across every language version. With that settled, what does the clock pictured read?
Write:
**11:17**
